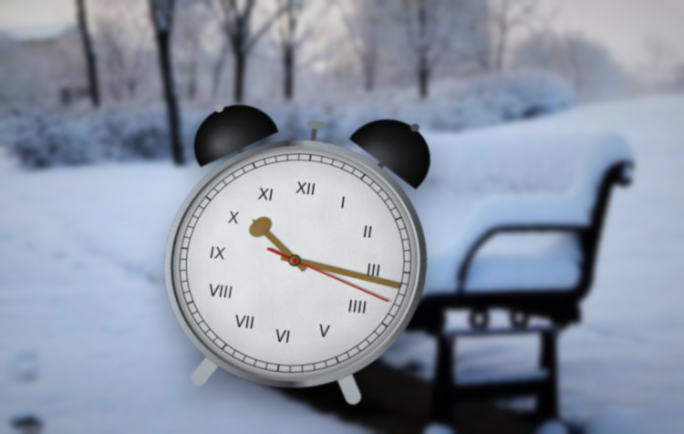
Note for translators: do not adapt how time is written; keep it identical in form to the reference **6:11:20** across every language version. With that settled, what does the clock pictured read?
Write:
**10:16:18**
